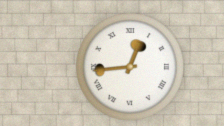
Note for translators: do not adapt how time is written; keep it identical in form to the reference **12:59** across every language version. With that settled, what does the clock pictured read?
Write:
**12:44**
